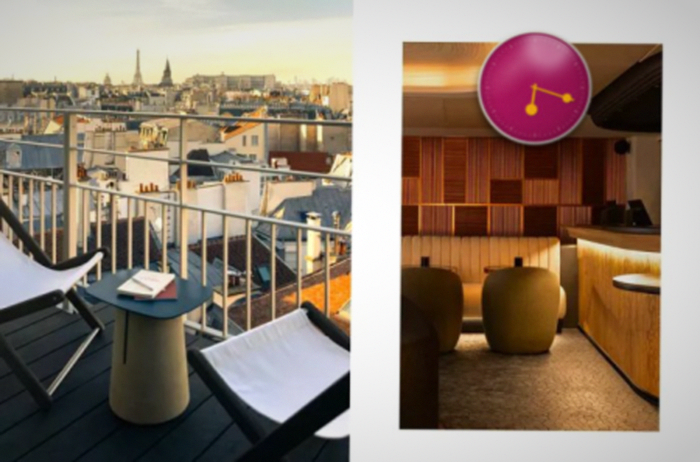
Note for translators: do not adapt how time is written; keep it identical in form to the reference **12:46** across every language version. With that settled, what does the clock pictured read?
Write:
**6:18**
